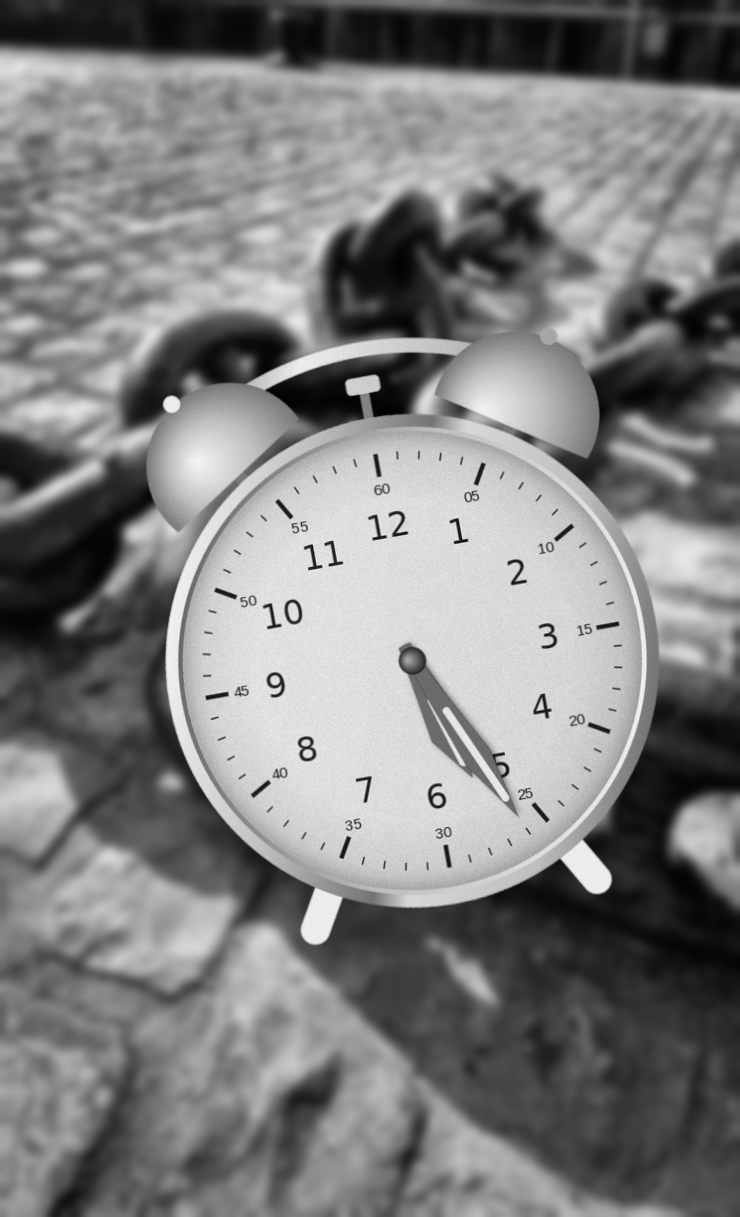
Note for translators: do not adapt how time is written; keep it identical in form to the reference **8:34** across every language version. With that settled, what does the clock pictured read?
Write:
**5:26**
